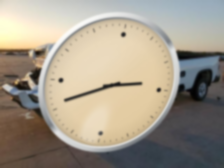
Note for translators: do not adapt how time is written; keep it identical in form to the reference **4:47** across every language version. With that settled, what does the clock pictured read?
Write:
**2:41**
